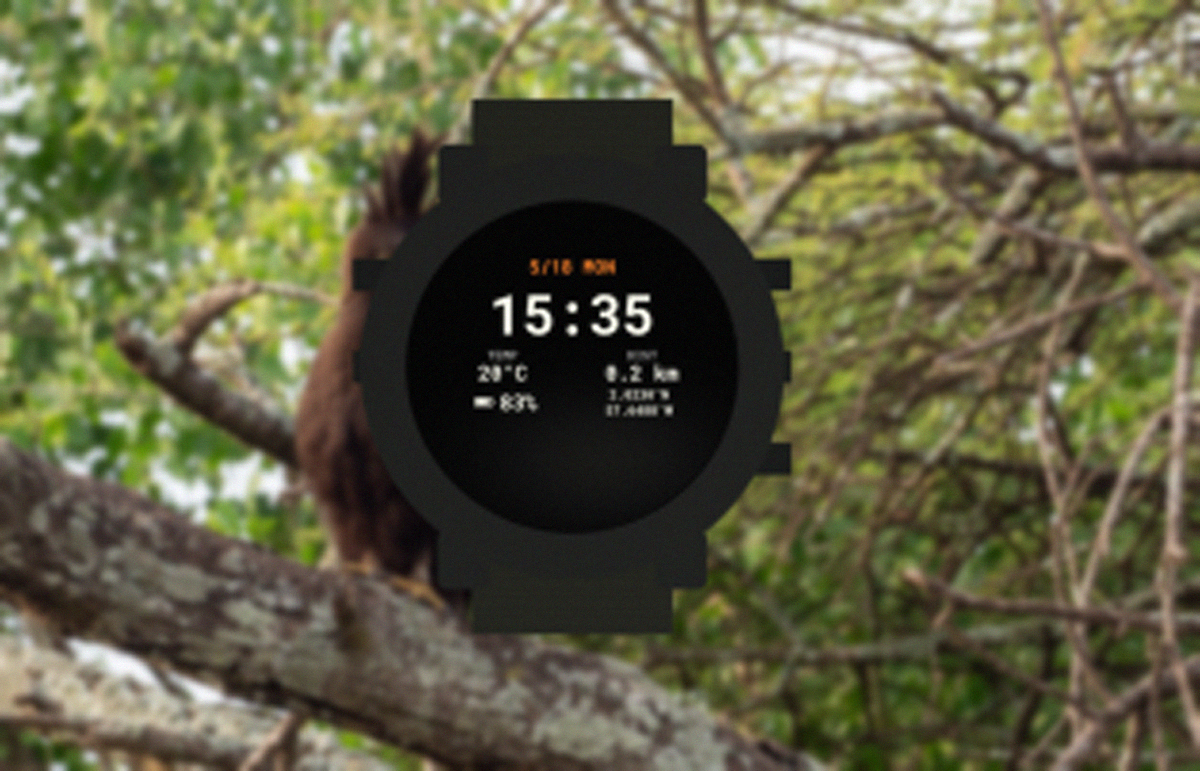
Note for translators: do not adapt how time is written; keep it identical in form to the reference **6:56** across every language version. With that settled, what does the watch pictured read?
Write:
**15:35**
